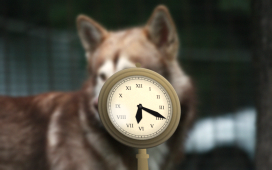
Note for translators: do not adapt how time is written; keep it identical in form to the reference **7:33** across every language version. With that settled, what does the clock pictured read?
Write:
**6:19**
